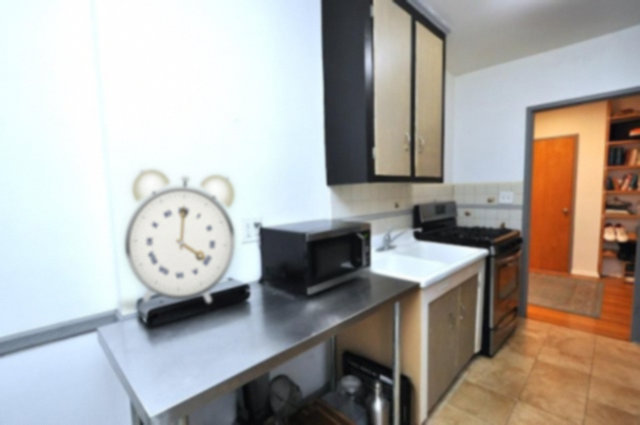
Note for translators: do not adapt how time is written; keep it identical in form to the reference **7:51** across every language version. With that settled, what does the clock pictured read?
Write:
**4:00**
